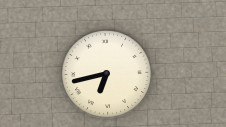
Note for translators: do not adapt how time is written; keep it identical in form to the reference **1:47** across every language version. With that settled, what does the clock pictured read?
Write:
**6:43**
